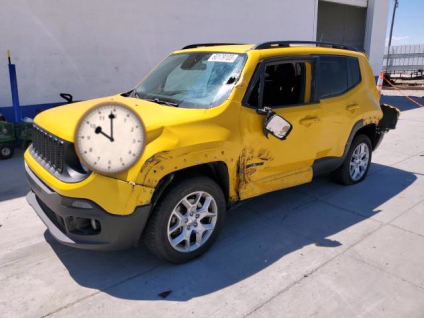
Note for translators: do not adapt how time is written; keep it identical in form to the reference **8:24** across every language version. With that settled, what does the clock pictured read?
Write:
**9:59**
